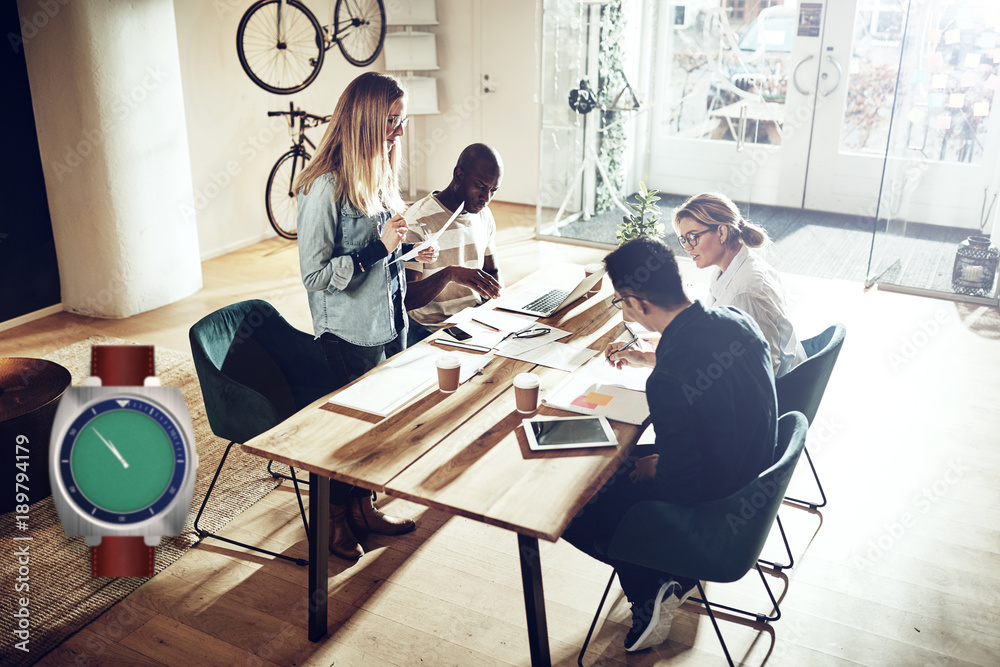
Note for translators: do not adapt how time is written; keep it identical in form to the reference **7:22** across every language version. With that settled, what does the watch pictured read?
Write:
**10:53**
